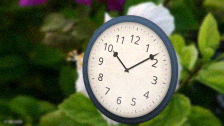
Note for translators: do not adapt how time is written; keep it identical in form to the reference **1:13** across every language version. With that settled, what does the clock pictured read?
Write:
**10:08**
